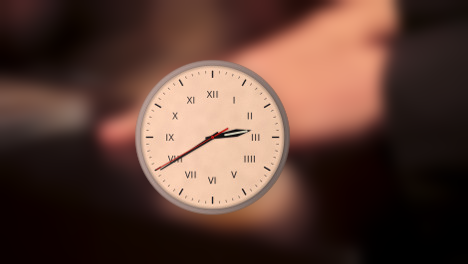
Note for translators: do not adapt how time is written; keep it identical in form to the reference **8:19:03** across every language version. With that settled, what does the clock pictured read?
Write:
**2:39:40**
